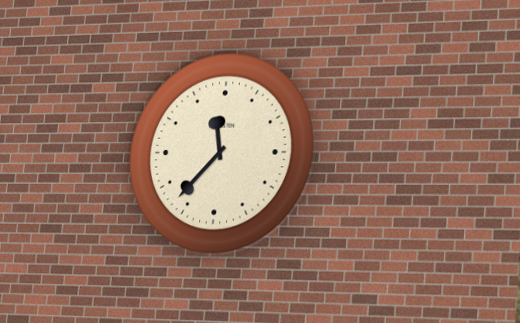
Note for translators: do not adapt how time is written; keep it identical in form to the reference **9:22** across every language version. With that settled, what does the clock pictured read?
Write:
**11:37**
